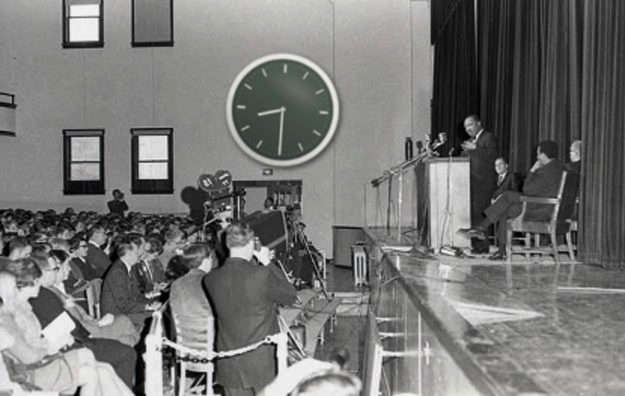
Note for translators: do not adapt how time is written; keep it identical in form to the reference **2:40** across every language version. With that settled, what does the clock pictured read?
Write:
**8:30**
